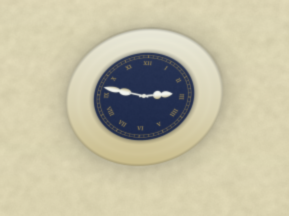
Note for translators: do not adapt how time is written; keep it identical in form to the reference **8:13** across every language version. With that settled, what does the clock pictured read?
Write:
**2:47**
